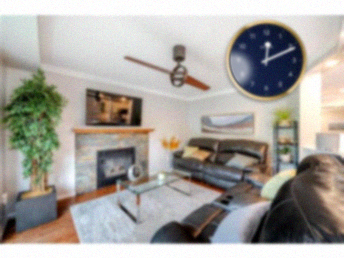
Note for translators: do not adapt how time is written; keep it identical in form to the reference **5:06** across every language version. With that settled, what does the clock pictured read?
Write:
**12:11**
